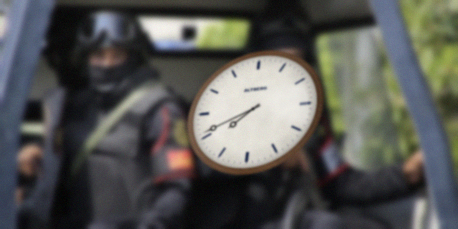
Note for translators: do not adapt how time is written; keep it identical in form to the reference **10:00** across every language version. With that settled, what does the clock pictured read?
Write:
**7:41**
